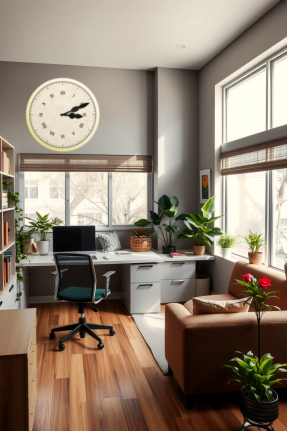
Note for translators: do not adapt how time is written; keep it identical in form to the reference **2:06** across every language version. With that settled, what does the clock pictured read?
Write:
**3:11**
